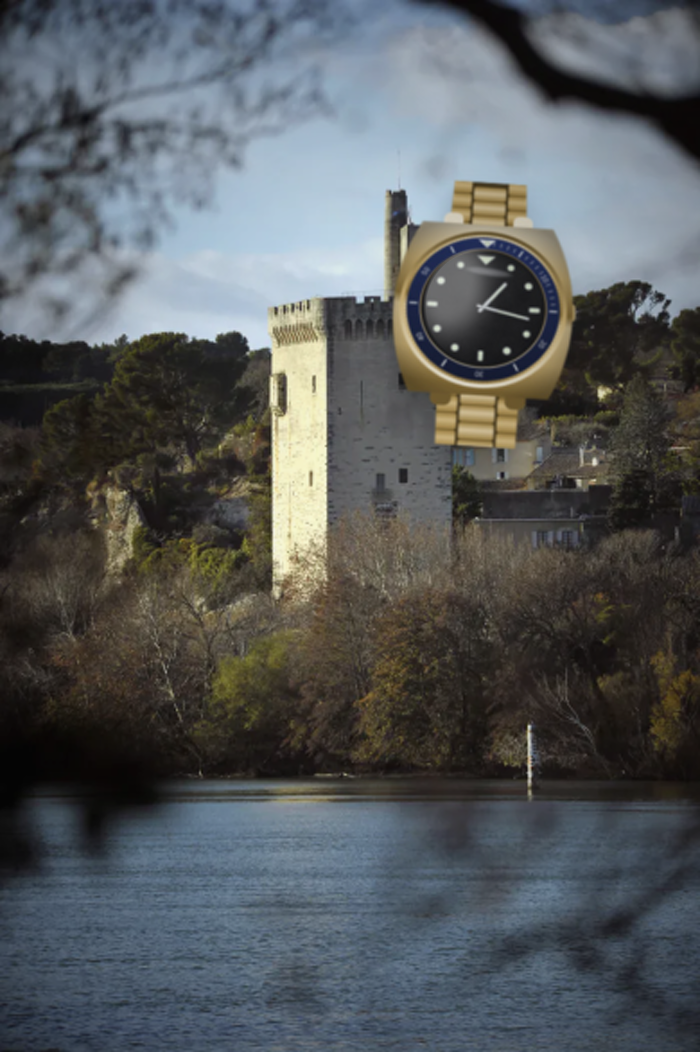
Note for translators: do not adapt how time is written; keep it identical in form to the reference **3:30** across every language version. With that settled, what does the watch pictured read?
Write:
**1:17**
